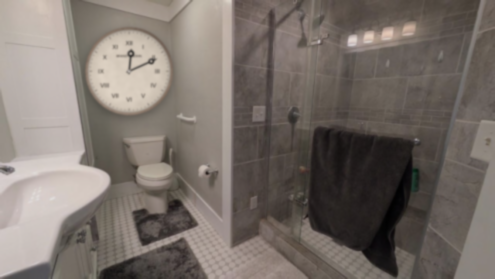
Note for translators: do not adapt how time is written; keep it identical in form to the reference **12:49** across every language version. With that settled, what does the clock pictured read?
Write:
**12:11**
